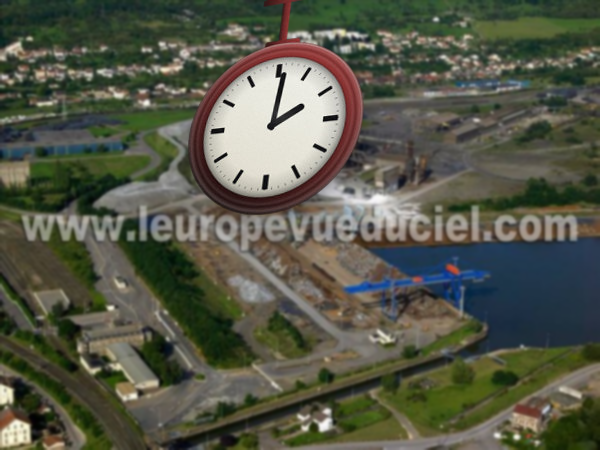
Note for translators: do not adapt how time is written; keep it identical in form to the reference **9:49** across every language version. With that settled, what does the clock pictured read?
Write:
**2:01**
